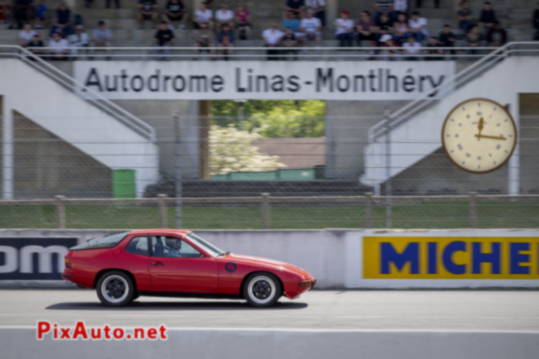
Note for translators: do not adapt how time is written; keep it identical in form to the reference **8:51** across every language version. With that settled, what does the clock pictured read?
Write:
**12:16**
